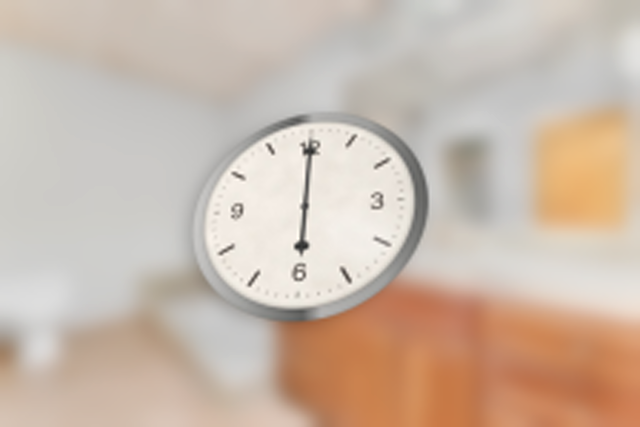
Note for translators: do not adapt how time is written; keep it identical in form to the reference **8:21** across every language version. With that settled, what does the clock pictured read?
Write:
**6:00**
